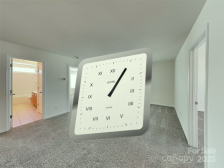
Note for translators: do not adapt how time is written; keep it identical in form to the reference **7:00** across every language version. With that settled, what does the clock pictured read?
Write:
**1:05**
